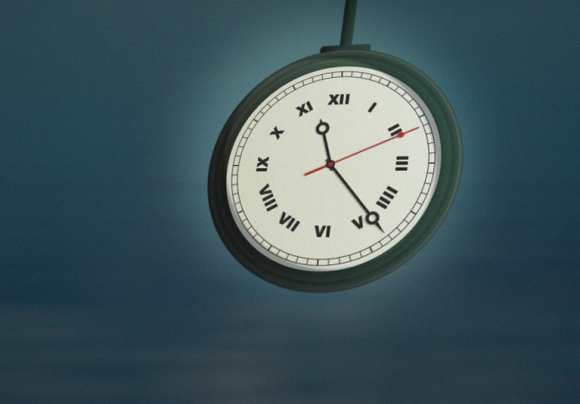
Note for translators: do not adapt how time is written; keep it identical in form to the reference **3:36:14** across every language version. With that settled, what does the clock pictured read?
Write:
**11:23:11**
